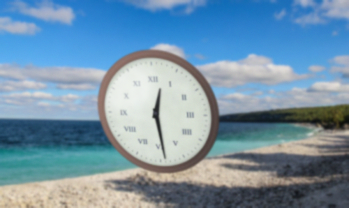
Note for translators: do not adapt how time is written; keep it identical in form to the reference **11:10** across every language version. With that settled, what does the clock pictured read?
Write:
**12:29**
